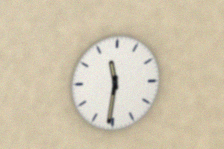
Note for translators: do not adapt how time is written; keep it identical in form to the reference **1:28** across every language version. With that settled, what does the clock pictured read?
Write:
**11:31**
